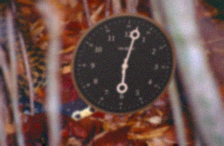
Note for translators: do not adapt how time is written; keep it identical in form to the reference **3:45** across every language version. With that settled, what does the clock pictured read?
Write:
**6:02**
